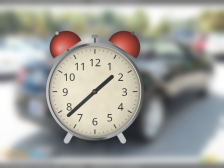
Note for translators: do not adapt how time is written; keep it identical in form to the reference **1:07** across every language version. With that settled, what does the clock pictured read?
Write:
**1:38**
